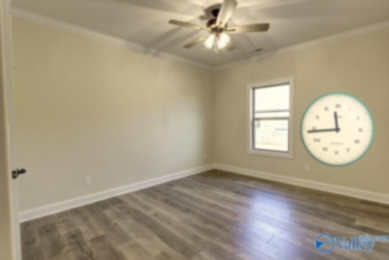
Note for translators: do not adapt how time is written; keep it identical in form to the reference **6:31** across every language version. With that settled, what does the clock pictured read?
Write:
**11:44**
